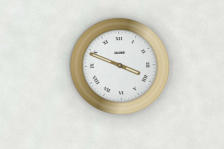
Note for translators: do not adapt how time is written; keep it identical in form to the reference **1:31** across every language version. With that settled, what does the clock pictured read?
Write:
**3:49**
